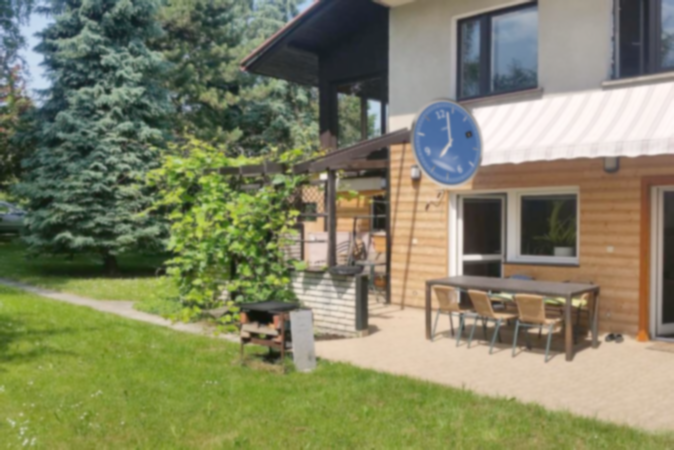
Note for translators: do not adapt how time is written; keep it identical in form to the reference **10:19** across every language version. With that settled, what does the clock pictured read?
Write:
**8:03**
